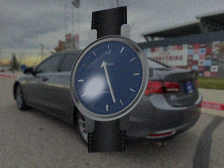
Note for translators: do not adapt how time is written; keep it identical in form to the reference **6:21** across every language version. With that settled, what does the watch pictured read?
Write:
**11:27**
